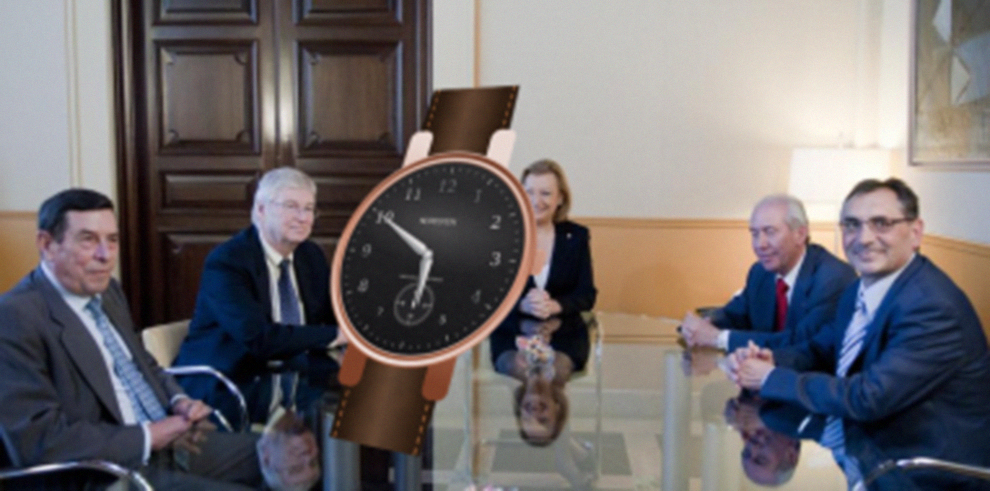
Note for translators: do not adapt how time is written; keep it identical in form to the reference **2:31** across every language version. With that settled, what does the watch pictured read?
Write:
**5:50**
